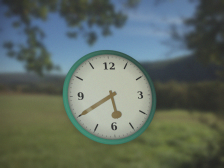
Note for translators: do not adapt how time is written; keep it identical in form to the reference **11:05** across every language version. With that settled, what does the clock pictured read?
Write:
**5:40**
